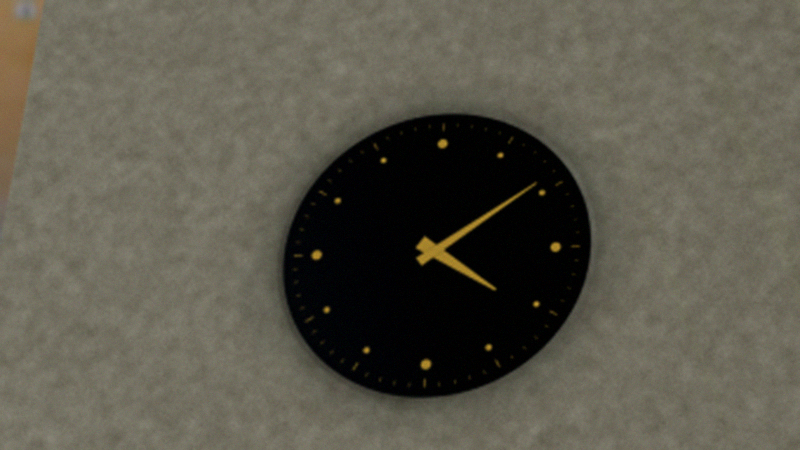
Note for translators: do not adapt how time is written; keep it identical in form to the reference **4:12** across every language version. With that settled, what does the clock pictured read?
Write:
**4:09**
